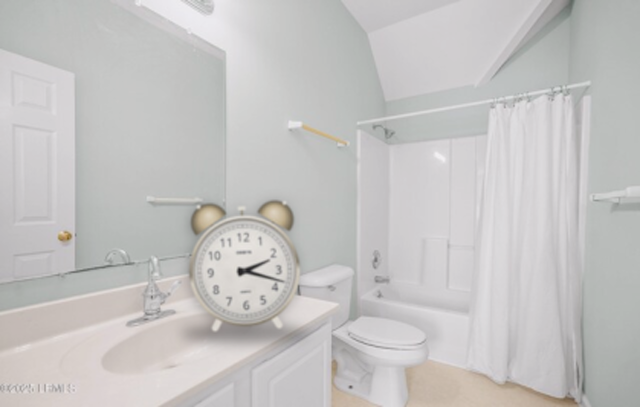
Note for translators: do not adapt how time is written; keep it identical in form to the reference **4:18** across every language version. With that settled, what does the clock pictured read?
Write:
**2:18**
